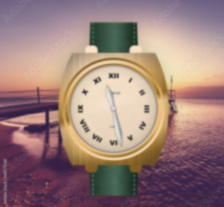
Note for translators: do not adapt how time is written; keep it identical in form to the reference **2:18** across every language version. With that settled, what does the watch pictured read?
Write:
**11:28**
